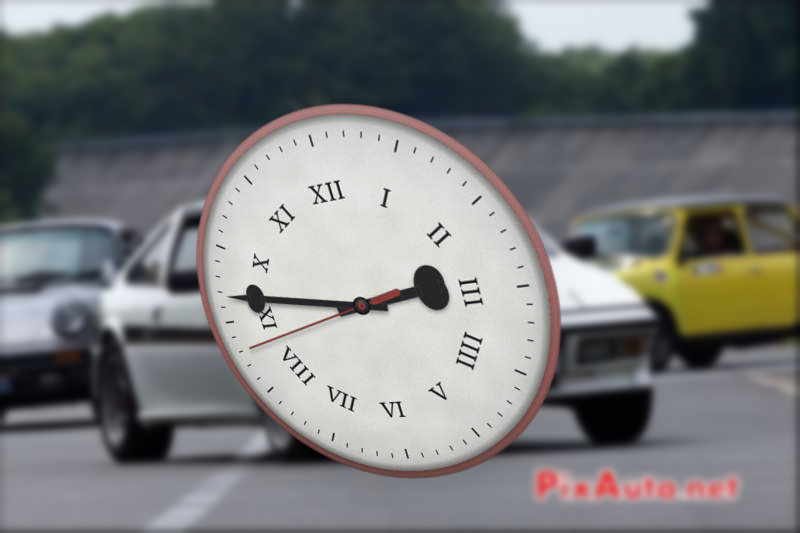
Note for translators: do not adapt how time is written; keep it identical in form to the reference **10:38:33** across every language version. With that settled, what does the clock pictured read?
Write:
**2:46:43**
